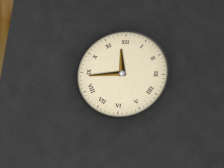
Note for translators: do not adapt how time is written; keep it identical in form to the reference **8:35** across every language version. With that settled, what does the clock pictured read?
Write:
**11:44**
